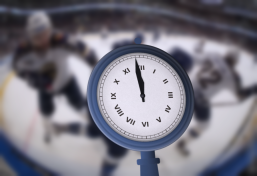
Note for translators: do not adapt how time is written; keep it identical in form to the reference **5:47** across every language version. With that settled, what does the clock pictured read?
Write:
**11:59**
